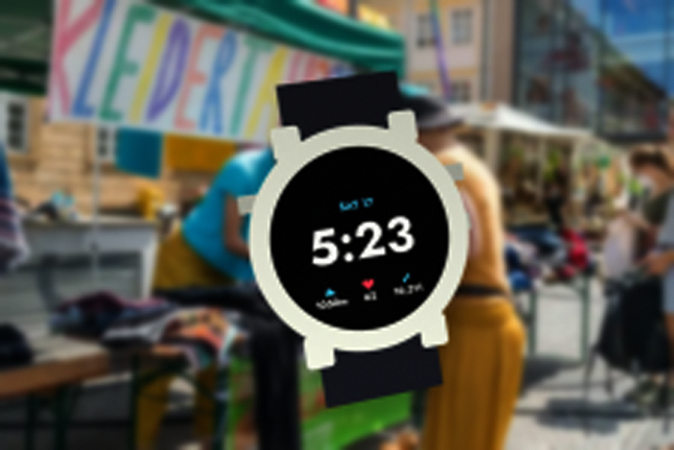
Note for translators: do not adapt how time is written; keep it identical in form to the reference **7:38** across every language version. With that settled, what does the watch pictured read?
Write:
**5:23**
